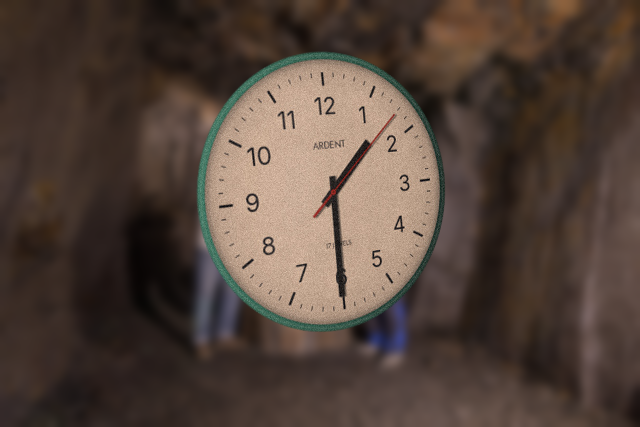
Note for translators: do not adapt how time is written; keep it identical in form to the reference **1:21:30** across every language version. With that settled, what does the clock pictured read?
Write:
**1:30:08**
